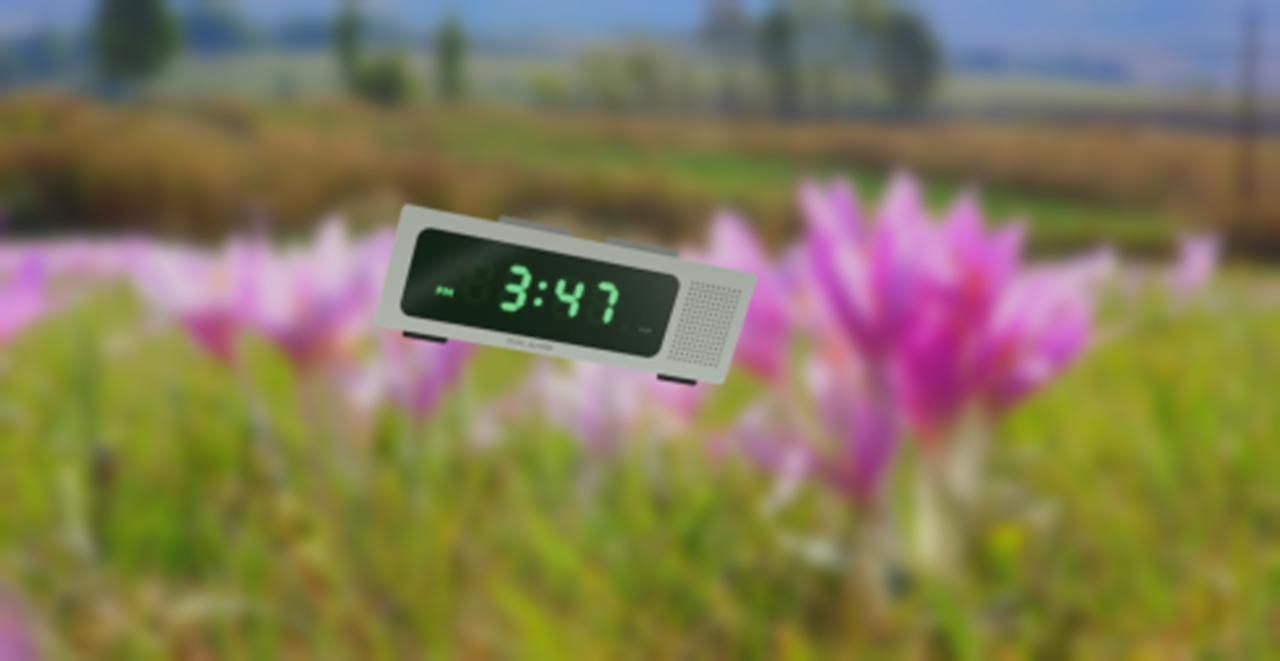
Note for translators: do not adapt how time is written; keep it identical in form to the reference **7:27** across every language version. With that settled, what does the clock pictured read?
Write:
**3:47**
